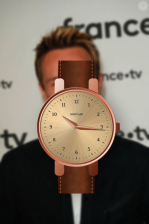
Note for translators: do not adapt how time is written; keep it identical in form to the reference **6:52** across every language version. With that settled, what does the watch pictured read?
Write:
**10:16**
